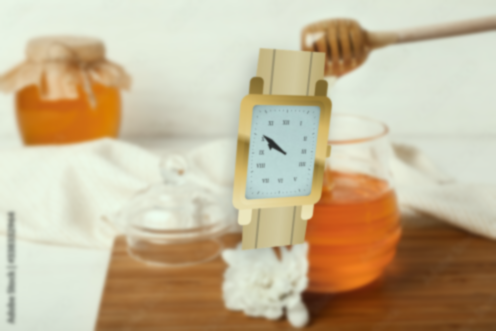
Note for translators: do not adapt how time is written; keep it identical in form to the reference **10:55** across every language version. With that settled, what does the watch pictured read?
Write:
**9:51**
